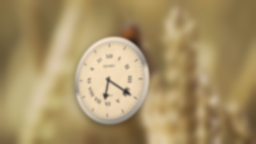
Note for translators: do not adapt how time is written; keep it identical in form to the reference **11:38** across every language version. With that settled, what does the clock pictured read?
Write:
**6:20**
